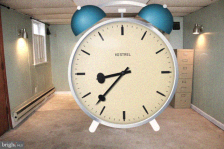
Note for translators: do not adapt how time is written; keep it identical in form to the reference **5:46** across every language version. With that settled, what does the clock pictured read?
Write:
**8:37**
